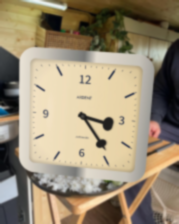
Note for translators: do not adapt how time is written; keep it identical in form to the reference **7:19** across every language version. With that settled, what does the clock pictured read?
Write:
**3:24**
